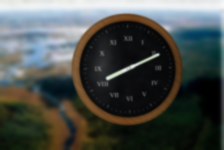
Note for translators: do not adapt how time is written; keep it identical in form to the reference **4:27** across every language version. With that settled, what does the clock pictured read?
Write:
**8:11**
